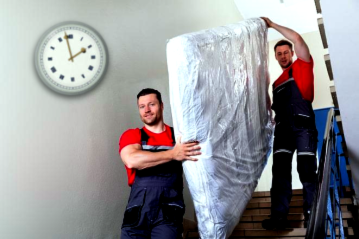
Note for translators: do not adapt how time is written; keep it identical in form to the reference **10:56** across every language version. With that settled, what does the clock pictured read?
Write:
**1:58**
